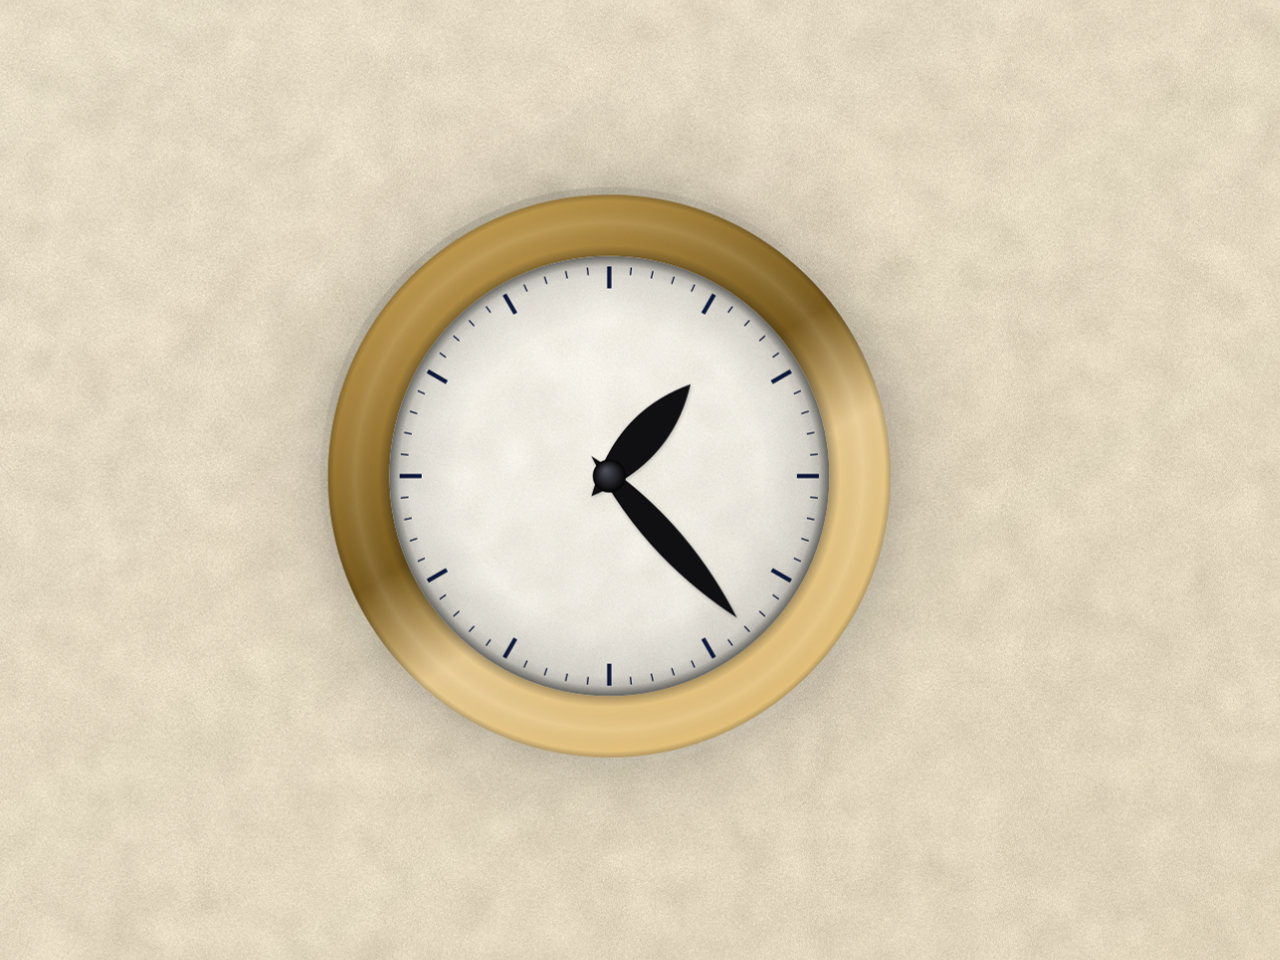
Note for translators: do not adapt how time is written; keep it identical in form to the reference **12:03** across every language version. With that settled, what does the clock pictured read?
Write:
**1:23**
